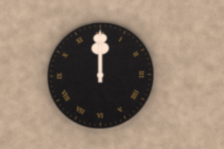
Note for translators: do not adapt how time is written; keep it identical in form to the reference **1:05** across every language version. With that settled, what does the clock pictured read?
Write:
**12:00**
